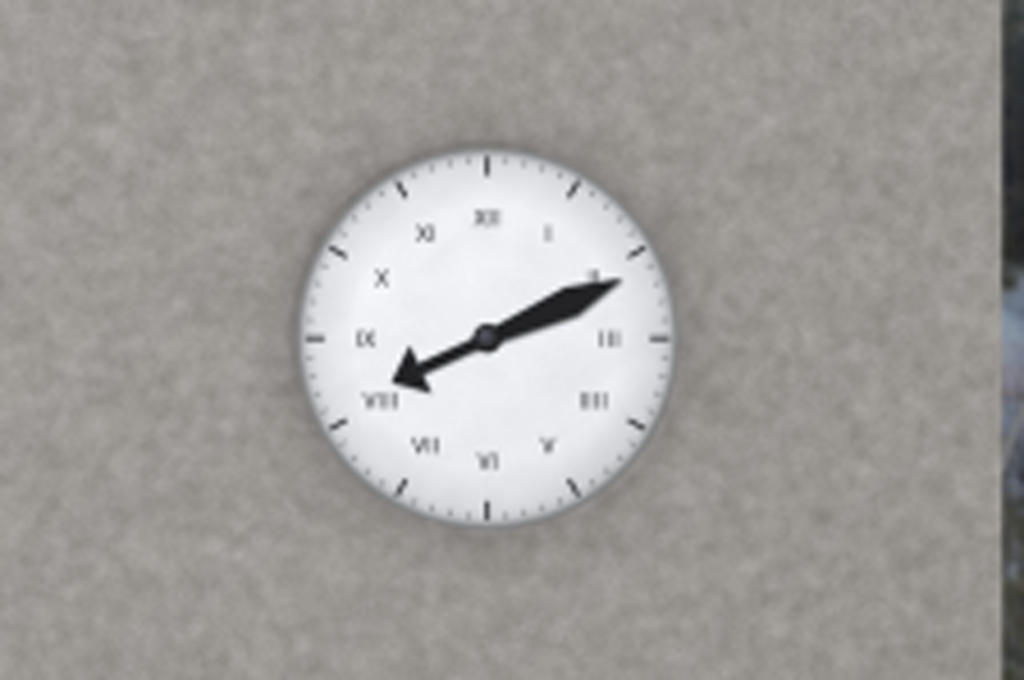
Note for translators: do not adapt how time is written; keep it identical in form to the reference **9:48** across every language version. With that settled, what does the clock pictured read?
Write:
**8:11**
